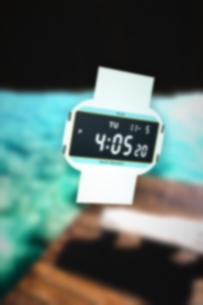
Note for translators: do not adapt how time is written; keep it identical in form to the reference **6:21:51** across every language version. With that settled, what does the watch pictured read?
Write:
**4:05:20**
